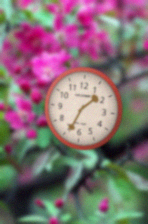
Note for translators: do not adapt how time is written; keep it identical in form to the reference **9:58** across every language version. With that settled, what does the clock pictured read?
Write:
**1:34**
